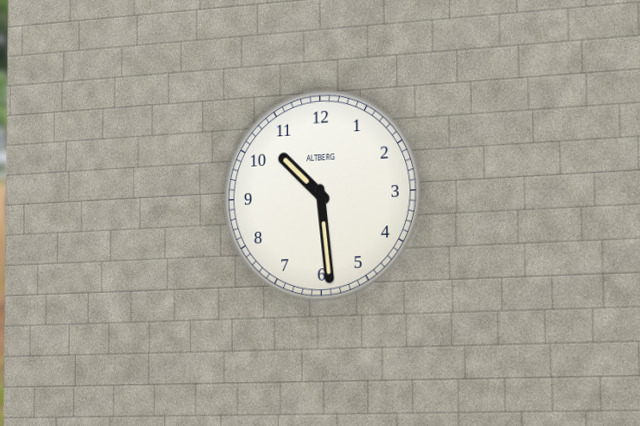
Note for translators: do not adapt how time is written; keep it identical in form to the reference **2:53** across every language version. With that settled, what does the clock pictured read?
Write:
**10:29**
